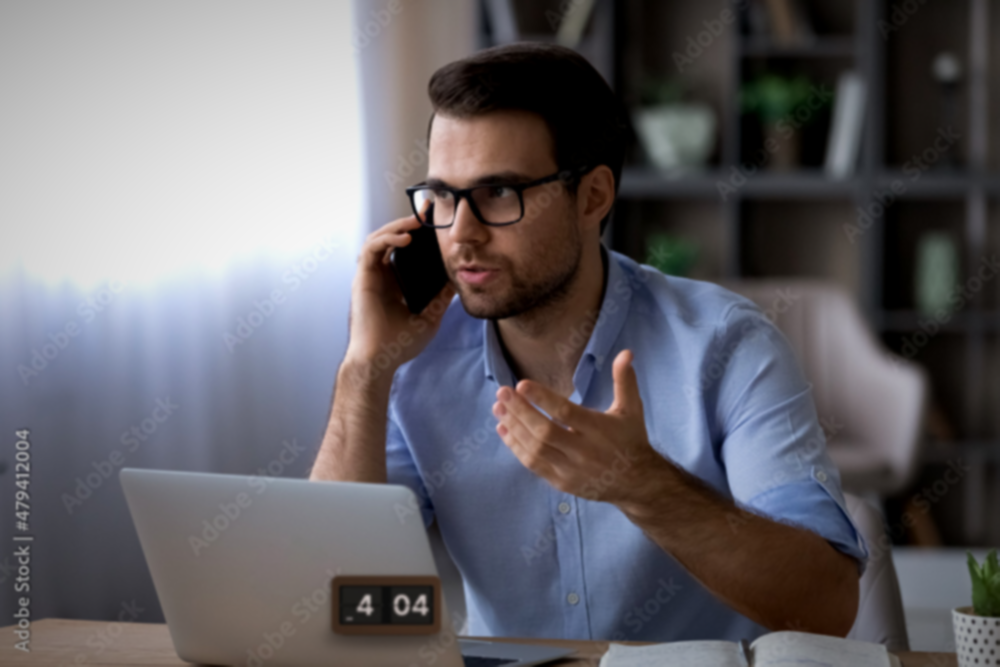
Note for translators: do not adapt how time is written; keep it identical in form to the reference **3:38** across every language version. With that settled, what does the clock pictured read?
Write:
**4:04**
